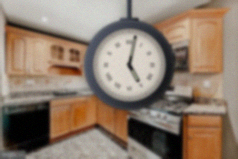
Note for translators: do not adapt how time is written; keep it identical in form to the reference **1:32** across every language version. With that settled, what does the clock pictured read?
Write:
**5:02**
